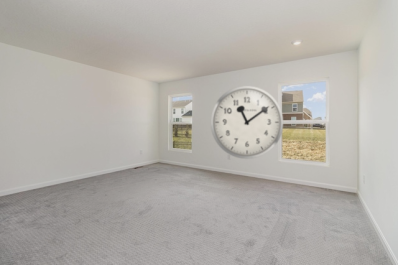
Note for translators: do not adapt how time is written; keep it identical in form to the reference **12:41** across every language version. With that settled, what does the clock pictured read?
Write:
**11:09**
